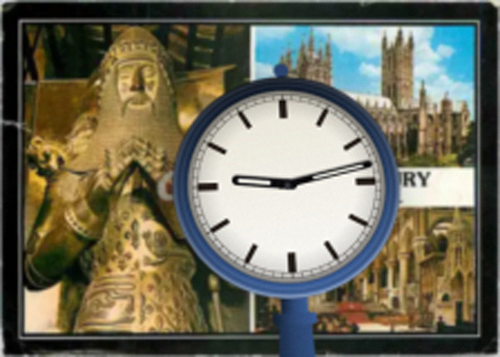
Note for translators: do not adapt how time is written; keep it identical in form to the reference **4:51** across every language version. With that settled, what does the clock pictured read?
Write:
**9:13**
